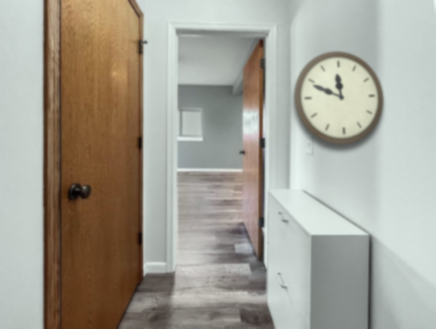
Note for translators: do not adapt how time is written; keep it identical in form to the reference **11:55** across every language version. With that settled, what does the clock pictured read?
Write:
**11:49**
